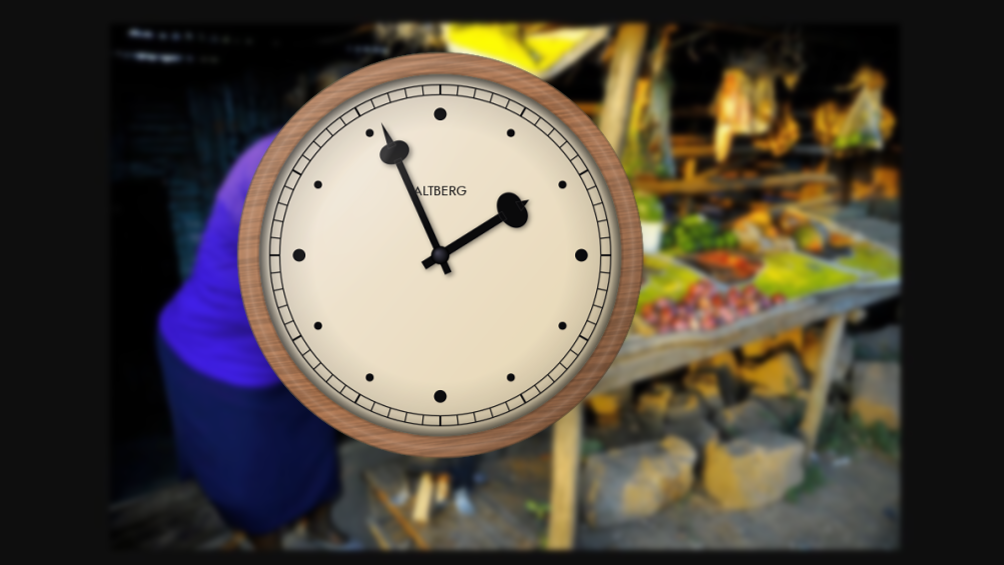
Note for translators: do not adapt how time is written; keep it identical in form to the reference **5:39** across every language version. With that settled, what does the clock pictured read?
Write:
**1:56**
